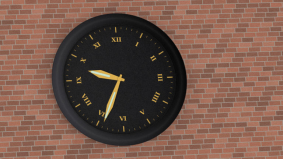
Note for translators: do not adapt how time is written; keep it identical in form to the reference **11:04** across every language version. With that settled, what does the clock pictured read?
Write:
**9:34**
